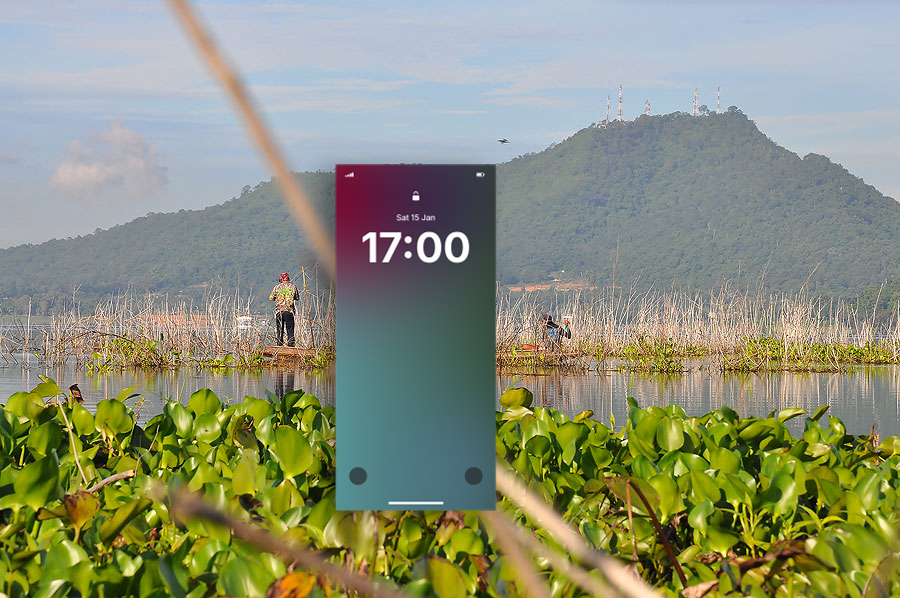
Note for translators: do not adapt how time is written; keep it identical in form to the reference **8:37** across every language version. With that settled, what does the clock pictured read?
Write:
**17:00**
